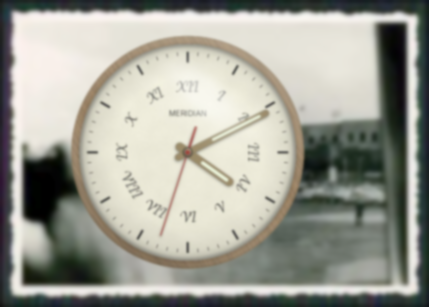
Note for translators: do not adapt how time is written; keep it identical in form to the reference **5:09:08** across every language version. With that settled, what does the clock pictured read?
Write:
**4:10:33**
